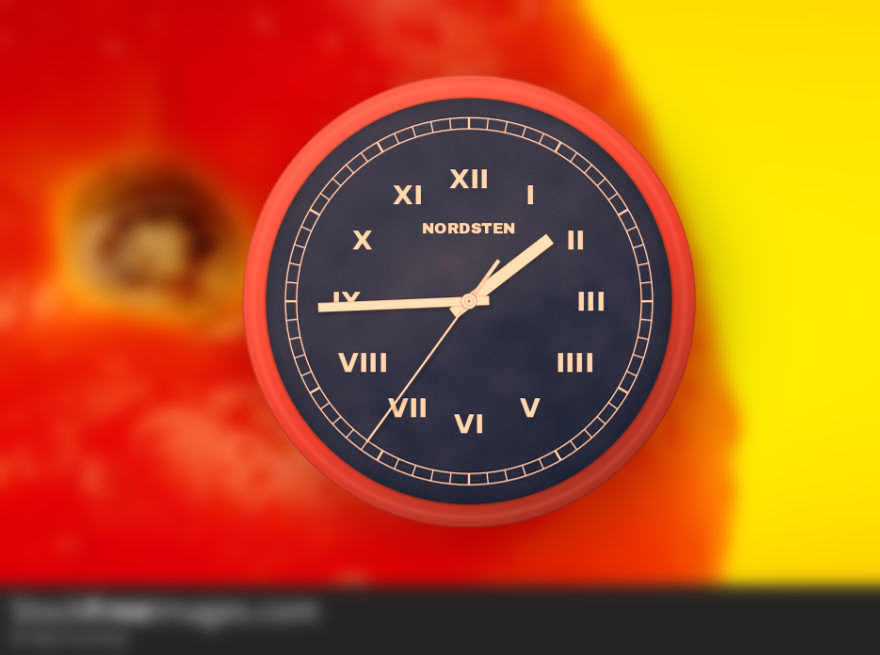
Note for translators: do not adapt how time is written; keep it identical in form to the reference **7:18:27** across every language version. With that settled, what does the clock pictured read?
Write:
**1:44:36**
